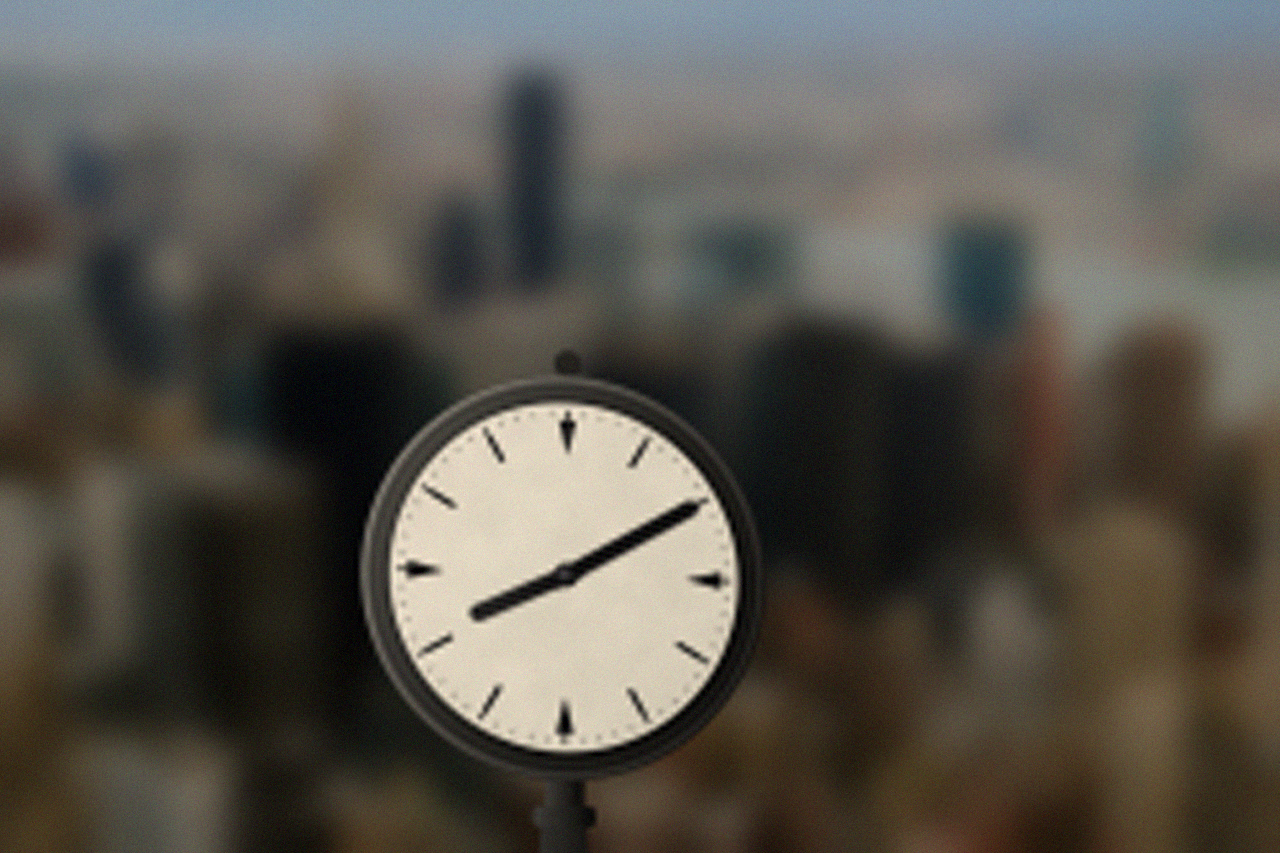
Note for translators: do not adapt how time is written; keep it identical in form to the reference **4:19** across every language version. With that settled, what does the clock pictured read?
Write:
**8:10**
